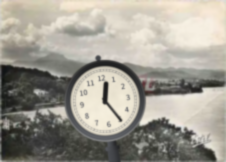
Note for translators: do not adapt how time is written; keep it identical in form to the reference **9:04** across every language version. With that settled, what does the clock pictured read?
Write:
**12:25**
